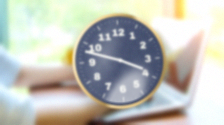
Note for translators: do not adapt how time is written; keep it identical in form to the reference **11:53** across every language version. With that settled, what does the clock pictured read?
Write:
**3:48**
